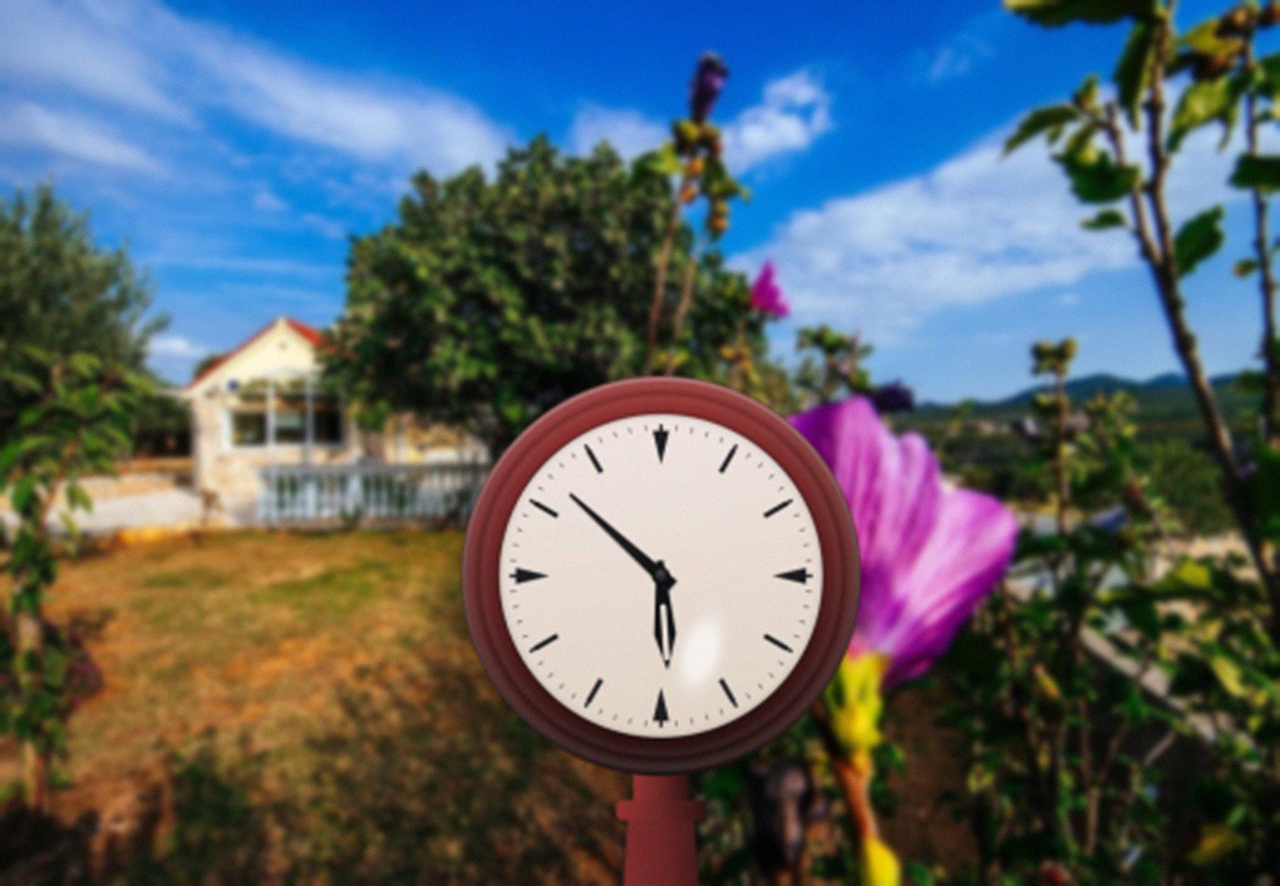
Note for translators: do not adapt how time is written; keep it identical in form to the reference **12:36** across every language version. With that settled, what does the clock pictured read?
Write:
**5:52**
